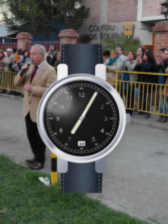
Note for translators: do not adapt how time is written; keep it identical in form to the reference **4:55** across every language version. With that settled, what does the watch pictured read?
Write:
**7:05**
